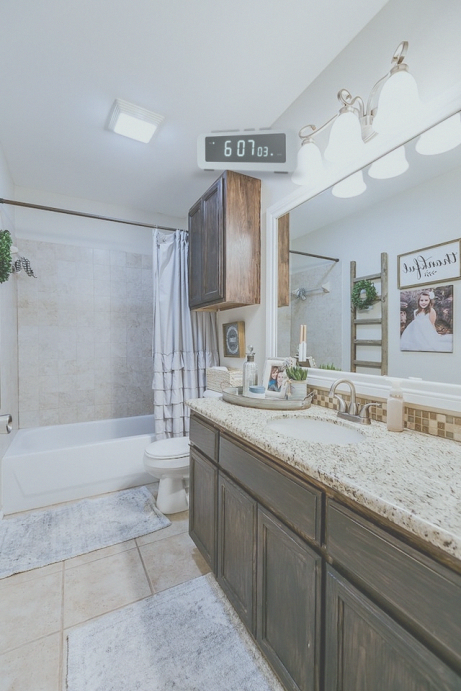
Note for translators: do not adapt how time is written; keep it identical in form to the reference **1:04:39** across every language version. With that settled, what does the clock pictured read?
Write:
**6:07:03**
